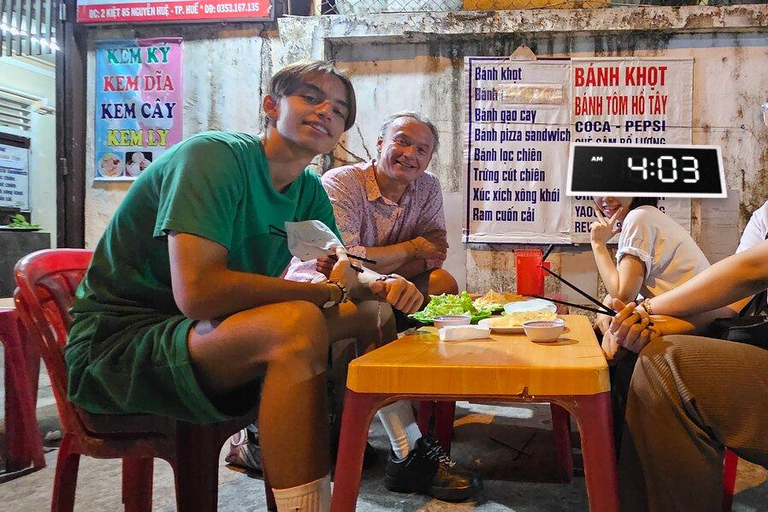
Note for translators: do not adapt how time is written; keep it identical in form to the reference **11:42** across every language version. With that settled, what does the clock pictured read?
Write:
**4:03**
